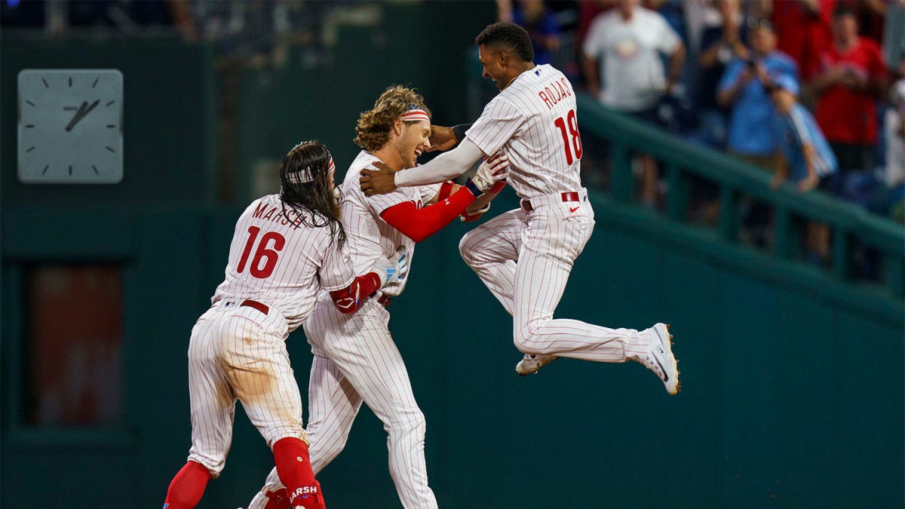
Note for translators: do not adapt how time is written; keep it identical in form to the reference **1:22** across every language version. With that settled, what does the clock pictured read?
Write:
**1:08**
